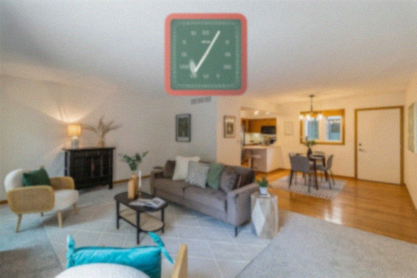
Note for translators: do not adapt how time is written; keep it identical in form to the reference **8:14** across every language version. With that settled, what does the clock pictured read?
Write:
**7:05**
